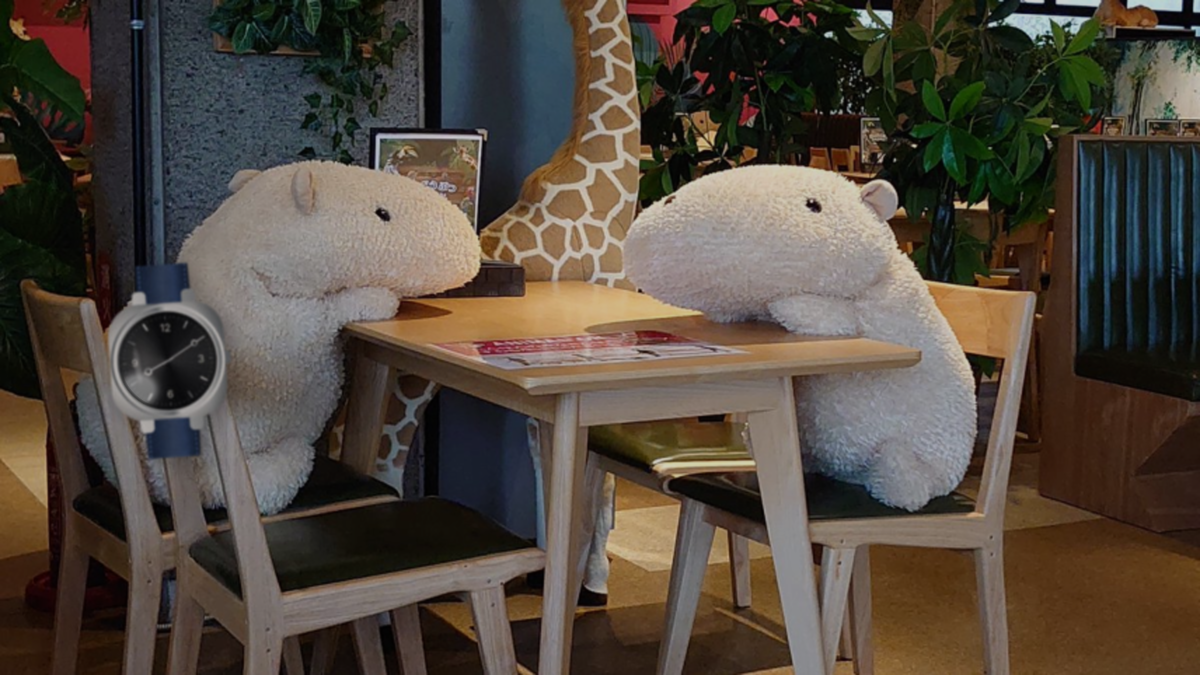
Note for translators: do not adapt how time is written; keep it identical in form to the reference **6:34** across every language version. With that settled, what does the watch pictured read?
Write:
**8:10**
